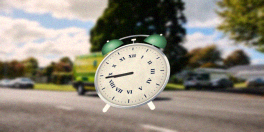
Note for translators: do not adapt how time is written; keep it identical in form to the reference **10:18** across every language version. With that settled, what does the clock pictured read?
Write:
**8:44**
